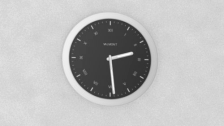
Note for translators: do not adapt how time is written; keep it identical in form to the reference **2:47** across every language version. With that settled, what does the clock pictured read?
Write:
**2:29**
